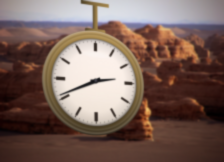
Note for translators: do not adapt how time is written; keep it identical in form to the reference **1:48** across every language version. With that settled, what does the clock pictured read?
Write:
**2:41**
